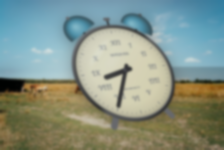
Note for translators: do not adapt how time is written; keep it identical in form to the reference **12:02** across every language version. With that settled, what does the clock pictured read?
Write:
**8:35**
